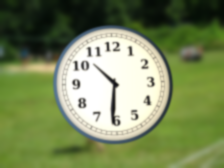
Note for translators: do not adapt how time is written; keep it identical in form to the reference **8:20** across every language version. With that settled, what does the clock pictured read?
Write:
**10:31**
